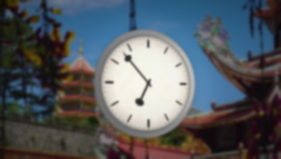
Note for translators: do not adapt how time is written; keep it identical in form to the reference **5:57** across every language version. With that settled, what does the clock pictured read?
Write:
**6:53**
